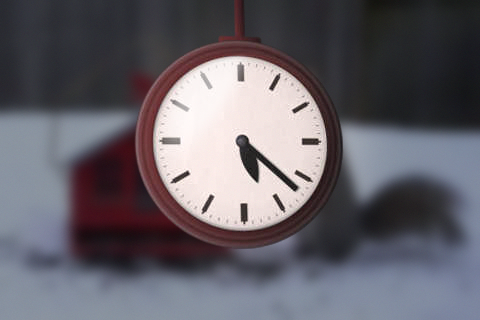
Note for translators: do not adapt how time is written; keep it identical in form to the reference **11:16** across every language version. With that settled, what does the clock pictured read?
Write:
**5:22**
